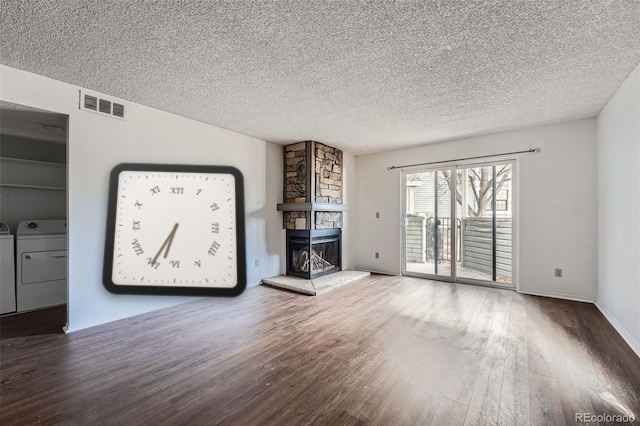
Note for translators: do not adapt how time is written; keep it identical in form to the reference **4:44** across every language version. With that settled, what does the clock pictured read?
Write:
**6:35**
